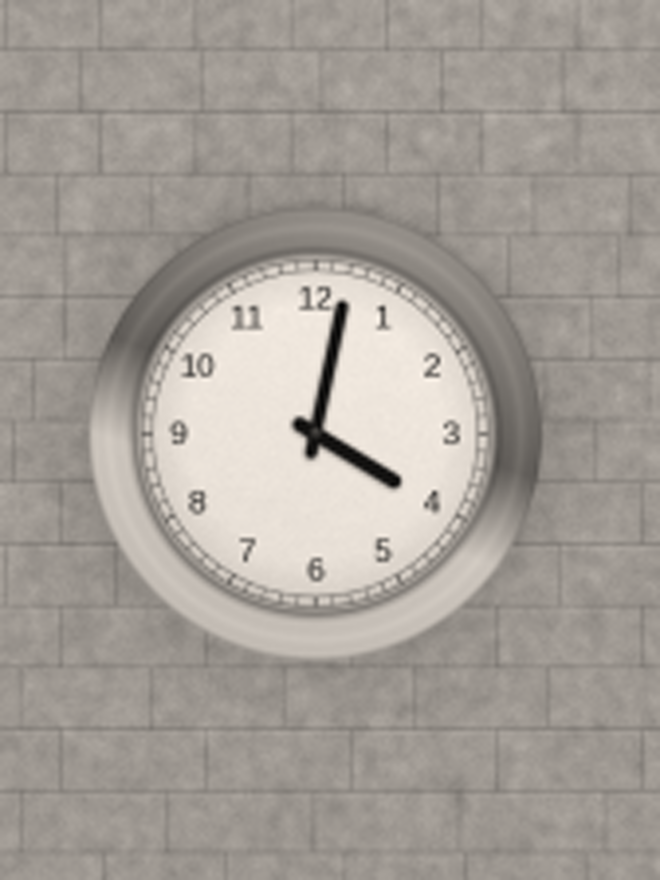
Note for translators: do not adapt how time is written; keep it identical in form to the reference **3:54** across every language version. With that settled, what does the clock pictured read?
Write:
**4:02**
